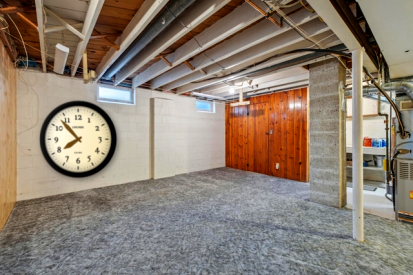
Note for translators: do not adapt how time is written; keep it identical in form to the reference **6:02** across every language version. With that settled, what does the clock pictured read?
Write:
**7:53**
